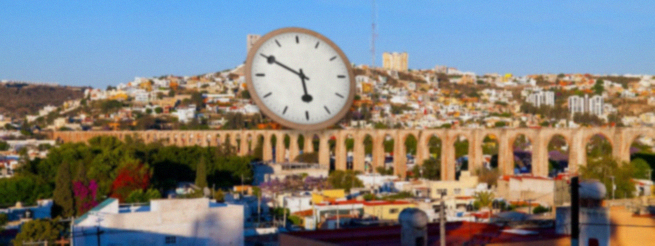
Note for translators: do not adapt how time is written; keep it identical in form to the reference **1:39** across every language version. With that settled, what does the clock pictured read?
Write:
**5:50**
